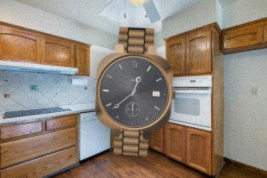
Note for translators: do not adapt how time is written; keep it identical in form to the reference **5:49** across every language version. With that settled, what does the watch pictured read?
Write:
**12:38**
